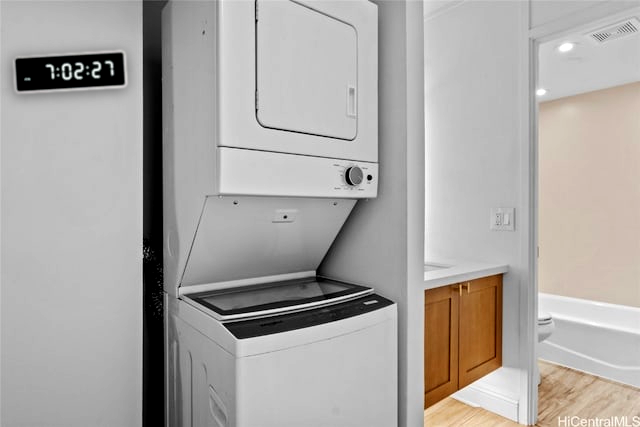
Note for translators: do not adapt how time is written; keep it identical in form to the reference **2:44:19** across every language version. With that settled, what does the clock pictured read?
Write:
**7:02:27**
